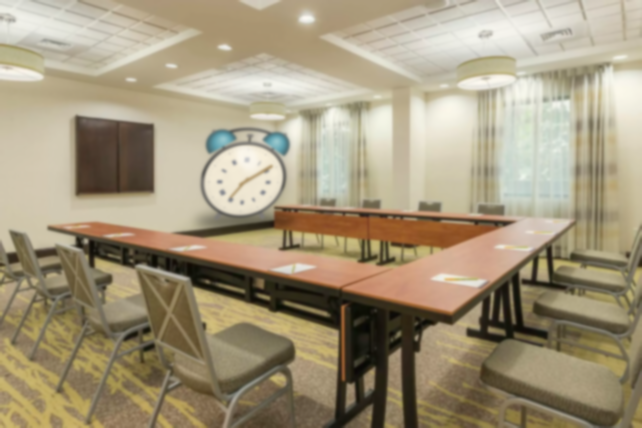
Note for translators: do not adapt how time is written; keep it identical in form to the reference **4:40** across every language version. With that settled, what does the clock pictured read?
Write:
**7:09**
